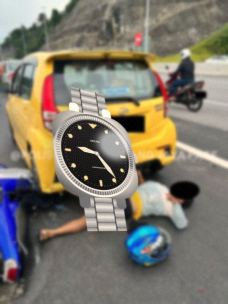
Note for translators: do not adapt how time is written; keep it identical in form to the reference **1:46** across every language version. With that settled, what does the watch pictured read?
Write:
**9:24**
